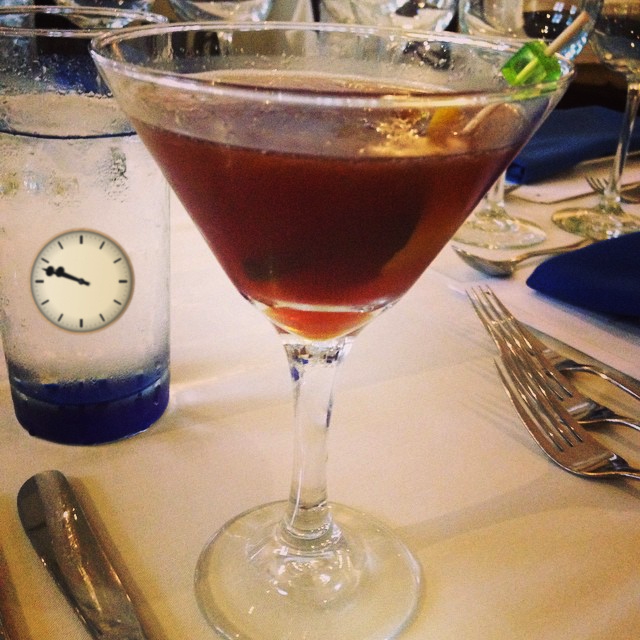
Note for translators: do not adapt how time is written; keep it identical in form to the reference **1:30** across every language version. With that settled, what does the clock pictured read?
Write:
**9:48**
